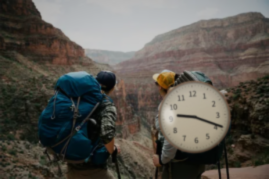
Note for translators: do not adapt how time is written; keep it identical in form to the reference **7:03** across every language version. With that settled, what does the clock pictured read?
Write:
**9:19**
